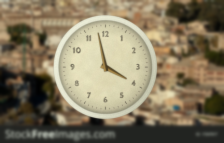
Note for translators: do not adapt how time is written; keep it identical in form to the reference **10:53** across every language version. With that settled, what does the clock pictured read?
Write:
**3:58**
